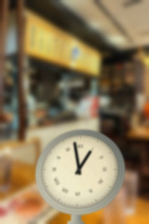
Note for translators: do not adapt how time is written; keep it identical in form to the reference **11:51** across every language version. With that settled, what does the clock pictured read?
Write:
**12:58**
